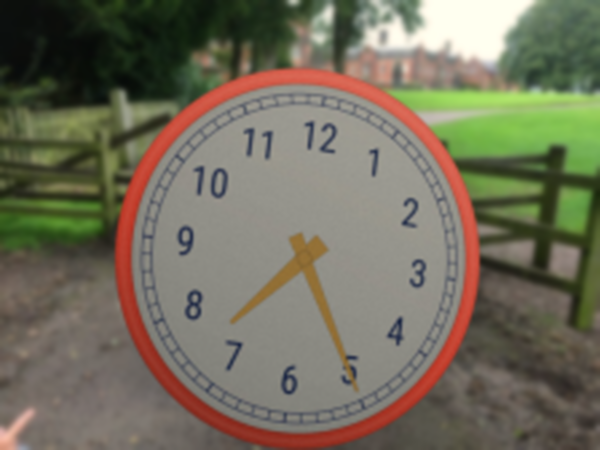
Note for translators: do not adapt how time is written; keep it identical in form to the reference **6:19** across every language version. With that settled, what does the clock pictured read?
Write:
**7:25**
